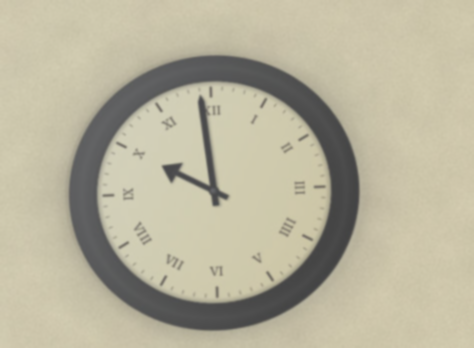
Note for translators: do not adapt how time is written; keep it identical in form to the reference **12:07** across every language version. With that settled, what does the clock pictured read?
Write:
**9:59**
